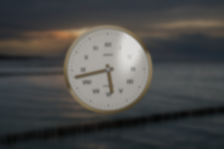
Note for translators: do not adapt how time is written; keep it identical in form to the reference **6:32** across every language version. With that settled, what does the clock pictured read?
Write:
**5:43**
